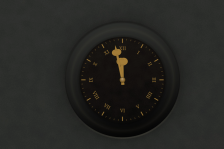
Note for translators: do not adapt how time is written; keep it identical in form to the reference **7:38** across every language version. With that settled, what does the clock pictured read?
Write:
**11:58**
